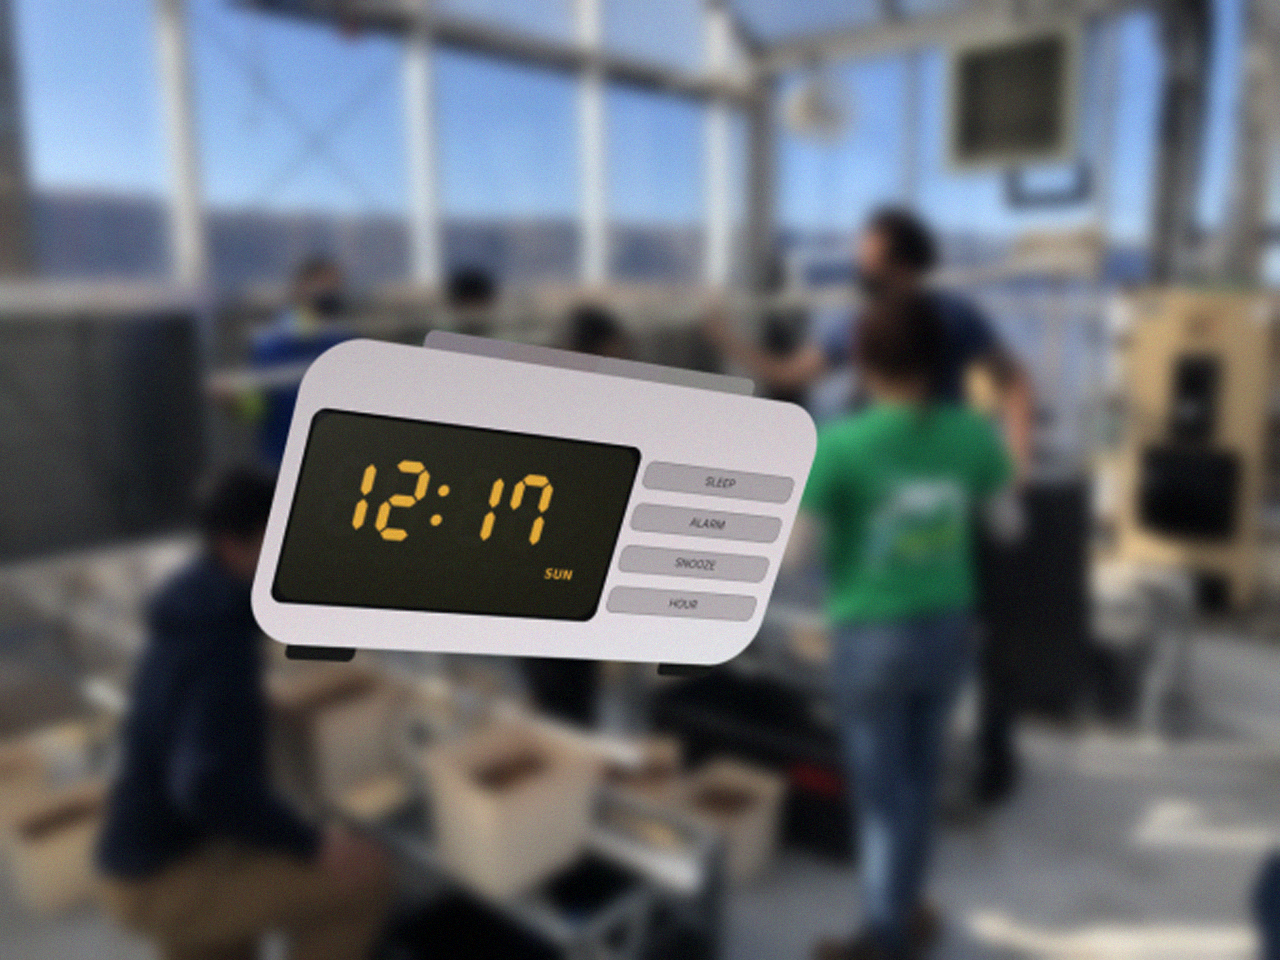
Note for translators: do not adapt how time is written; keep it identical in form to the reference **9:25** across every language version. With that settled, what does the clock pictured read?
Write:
**12:17**
